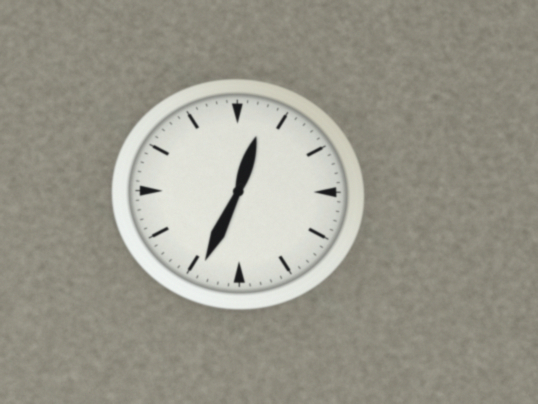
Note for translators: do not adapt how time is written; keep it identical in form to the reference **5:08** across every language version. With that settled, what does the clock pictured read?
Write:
**12:34**
